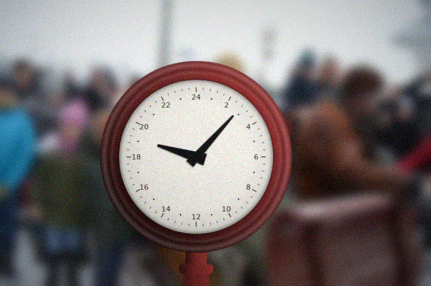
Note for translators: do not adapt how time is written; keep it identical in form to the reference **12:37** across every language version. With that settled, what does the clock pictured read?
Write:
**19:07**
